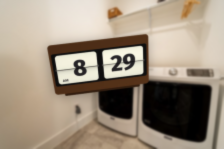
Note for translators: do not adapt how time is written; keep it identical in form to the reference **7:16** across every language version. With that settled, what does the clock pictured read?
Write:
**8:29**
